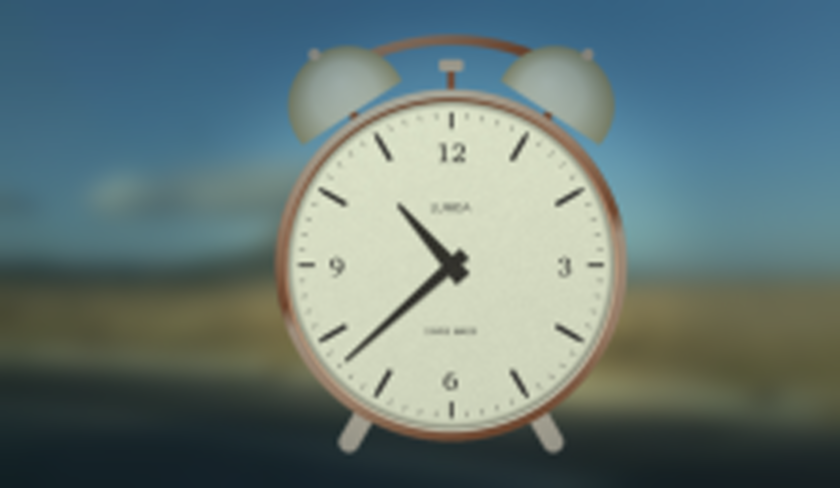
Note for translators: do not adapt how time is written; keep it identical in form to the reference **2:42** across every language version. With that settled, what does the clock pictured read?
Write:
**10:38**
